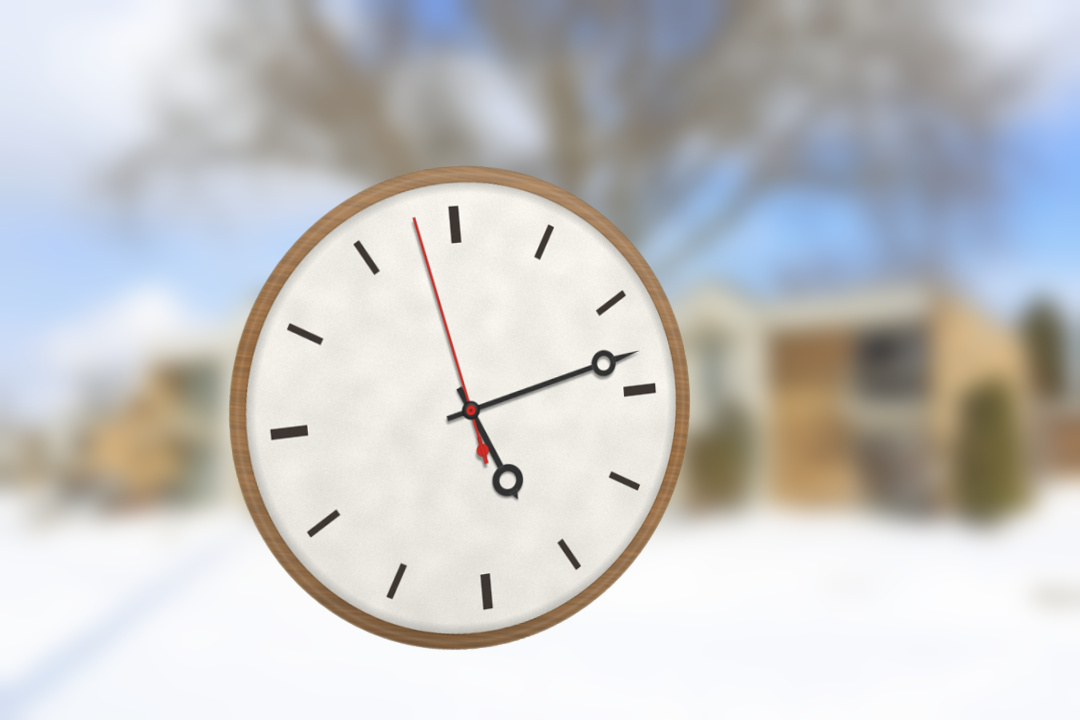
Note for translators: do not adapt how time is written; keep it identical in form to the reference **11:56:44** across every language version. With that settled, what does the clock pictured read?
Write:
**5:12:58**
